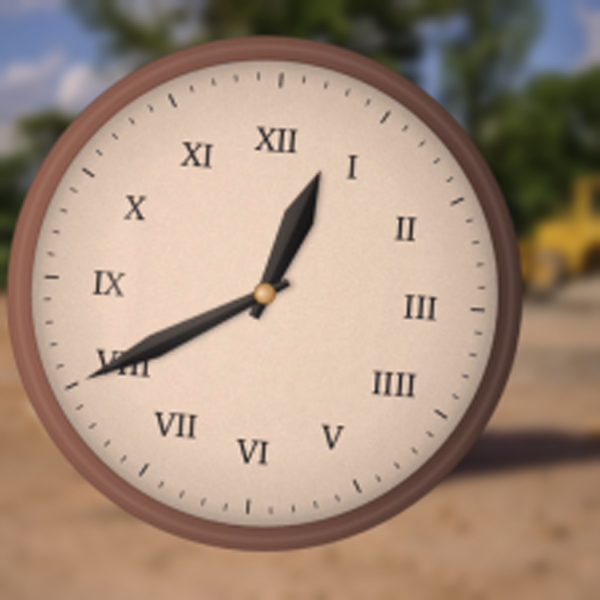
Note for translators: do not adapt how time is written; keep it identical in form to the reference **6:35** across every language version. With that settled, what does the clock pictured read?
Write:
**12:40**
